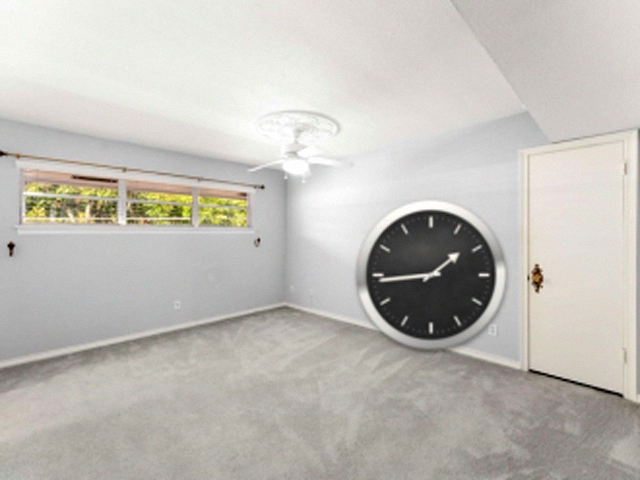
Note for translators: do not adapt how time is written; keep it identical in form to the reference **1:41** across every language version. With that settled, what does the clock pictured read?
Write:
**1:44**
